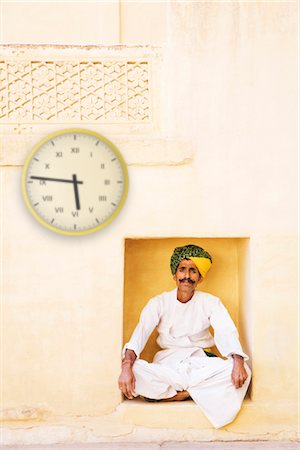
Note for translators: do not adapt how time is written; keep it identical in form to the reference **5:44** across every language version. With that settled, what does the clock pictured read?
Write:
**5:46**
